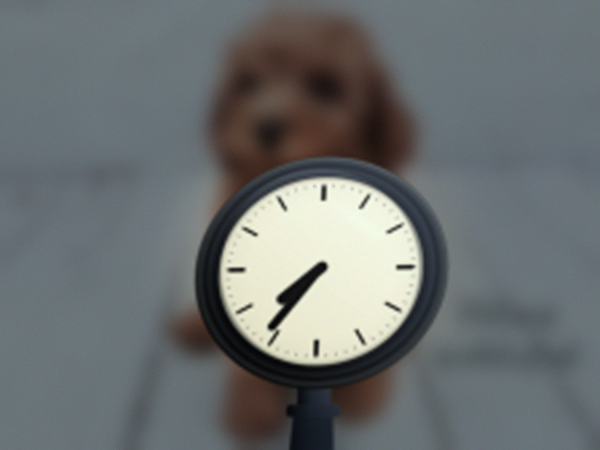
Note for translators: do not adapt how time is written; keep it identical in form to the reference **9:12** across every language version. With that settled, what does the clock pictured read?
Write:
**7:36**
